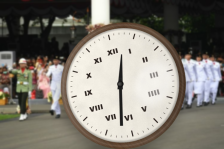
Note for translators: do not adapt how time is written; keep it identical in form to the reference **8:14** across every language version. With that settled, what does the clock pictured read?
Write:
**12:32**
